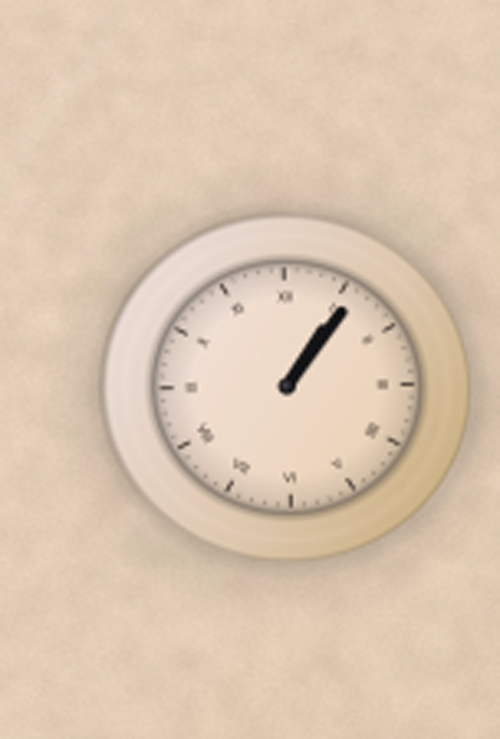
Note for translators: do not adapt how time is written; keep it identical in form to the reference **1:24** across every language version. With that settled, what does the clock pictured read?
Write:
**1:06**
